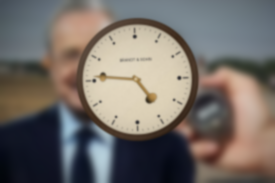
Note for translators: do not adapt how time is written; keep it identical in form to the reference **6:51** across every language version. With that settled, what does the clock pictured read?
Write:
**4:46**
